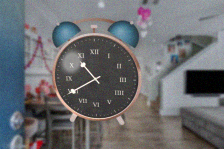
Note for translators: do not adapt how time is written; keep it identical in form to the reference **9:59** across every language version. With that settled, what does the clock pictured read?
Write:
**10:40**
